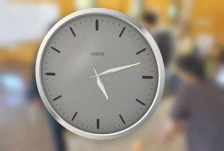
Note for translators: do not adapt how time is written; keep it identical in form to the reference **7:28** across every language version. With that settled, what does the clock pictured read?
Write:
**5:12**
